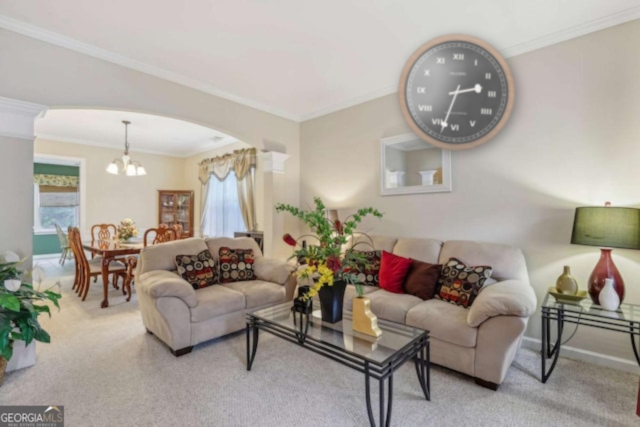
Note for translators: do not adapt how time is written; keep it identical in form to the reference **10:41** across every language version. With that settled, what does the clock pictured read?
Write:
**2:33**
